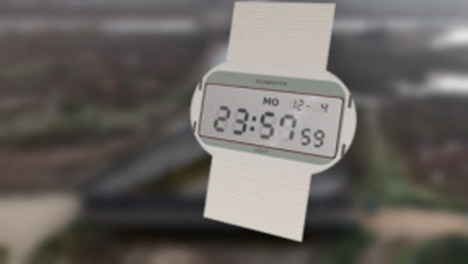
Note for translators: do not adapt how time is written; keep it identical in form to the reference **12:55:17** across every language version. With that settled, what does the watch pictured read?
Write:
**23:57:59**
